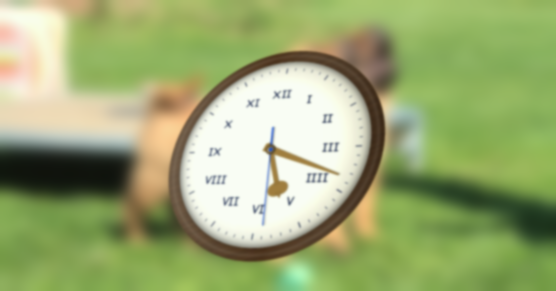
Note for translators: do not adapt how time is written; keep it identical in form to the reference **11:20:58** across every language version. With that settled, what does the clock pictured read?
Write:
**5:18:29**
